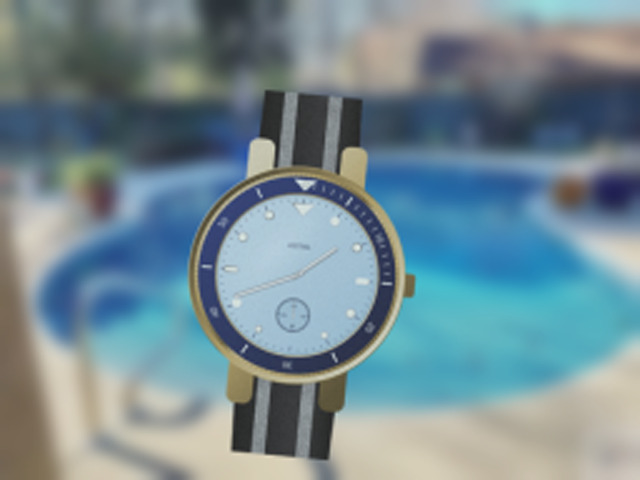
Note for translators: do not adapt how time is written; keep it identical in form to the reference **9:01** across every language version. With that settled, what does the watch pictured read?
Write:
**1:41**
